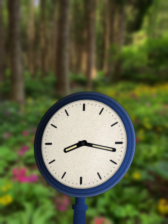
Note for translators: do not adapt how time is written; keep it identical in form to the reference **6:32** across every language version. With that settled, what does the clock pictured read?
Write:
**8:17**
